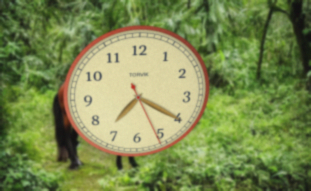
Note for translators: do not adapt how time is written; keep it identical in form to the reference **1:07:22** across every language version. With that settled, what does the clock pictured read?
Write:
**7:20:26**
